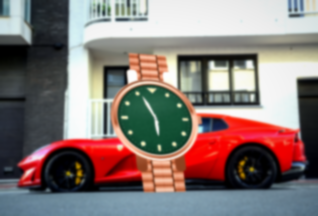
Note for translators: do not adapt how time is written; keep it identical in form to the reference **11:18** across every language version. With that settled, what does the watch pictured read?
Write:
**5:56**
